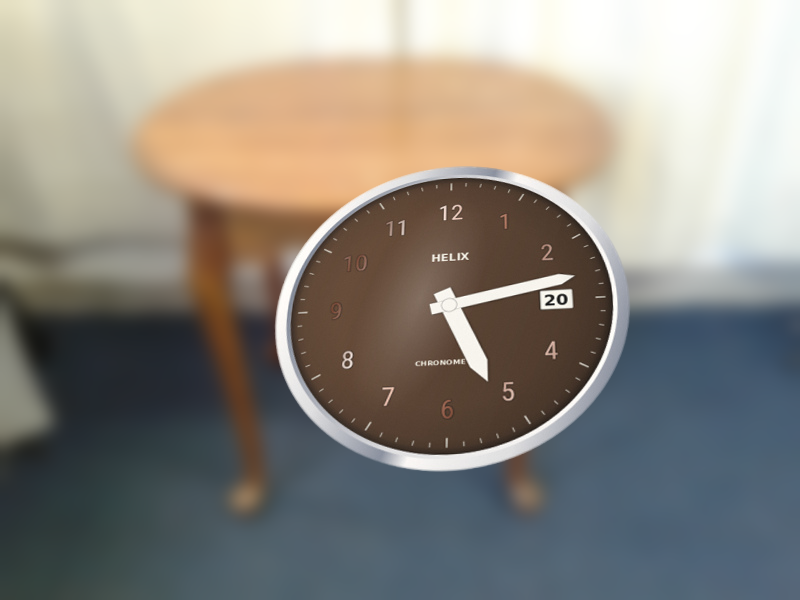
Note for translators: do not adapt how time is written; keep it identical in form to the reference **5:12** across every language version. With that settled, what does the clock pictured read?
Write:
**5:13**
